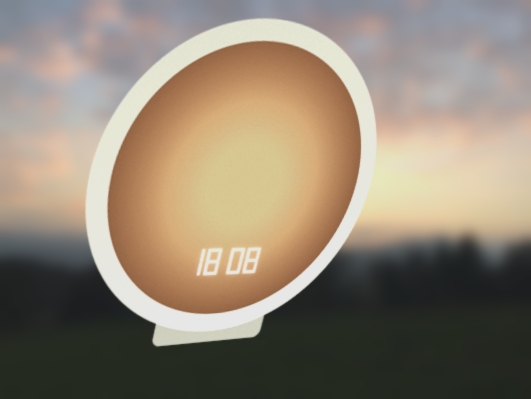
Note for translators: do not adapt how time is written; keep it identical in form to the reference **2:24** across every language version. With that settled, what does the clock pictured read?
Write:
**18:08**
